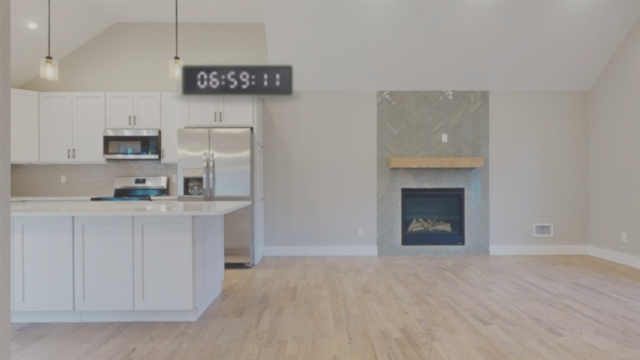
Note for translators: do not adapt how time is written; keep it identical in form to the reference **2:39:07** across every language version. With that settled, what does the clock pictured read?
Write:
**6:59:11**
